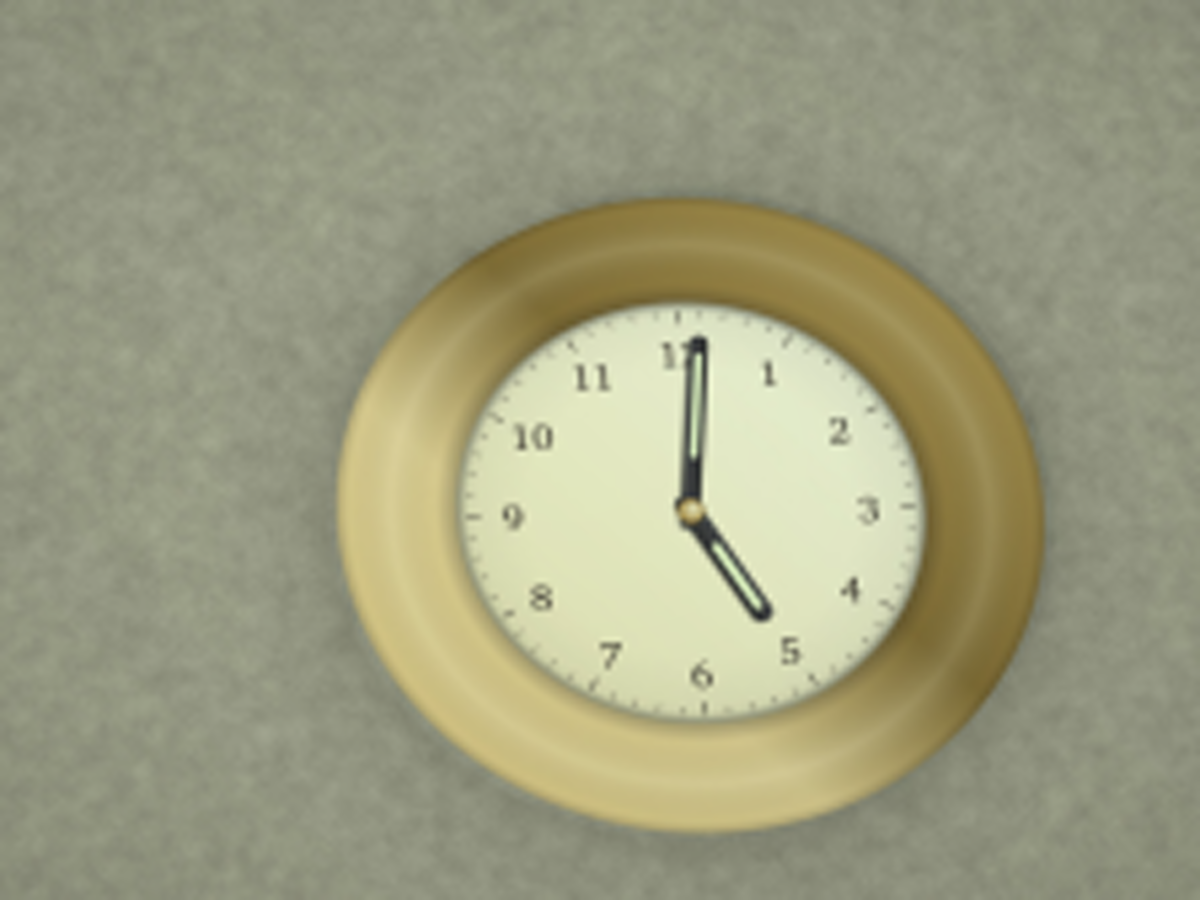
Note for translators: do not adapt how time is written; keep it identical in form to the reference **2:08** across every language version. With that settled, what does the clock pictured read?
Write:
**5:01**
